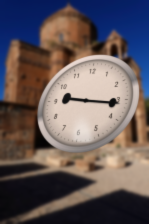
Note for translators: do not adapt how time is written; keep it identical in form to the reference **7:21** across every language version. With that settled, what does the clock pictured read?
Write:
**9:16**
